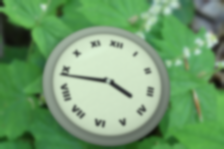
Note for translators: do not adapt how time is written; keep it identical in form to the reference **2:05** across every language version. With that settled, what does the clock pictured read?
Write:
**3:44**
